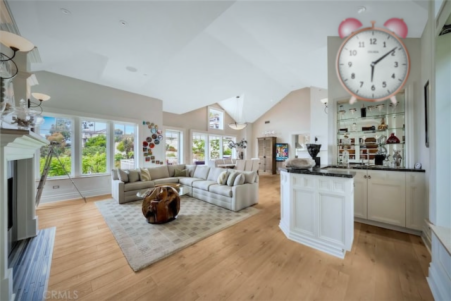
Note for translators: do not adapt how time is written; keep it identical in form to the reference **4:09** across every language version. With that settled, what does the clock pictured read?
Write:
**6:09**
